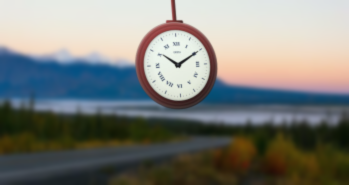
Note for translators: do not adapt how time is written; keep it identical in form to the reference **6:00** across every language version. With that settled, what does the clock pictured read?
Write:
**10:10**
